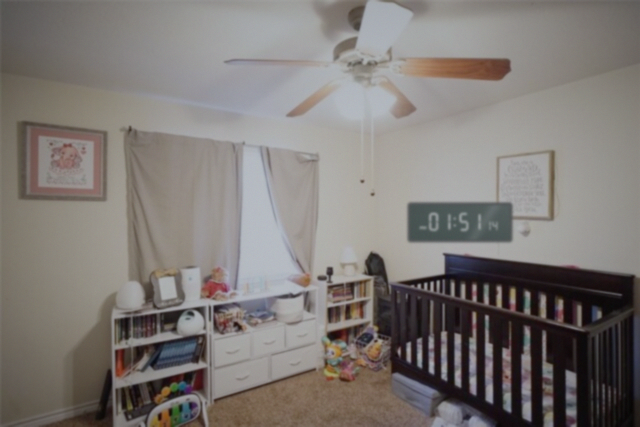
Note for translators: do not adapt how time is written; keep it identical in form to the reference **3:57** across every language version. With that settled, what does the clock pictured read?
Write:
**1:51**
